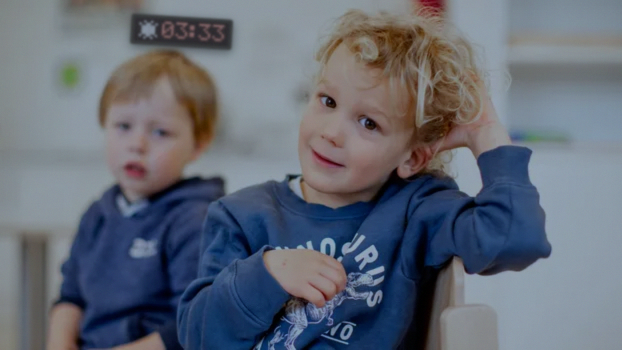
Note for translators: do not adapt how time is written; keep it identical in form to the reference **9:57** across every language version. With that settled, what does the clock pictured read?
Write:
**3:33**
